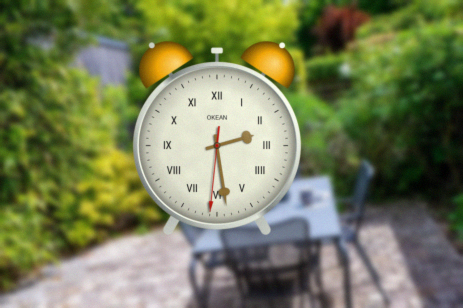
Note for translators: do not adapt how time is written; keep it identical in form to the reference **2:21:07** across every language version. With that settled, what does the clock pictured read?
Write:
**2:28:31**
